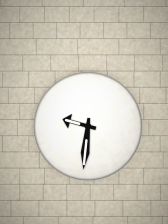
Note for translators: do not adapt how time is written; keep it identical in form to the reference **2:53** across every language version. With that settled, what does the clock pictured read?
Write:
**9:31**
